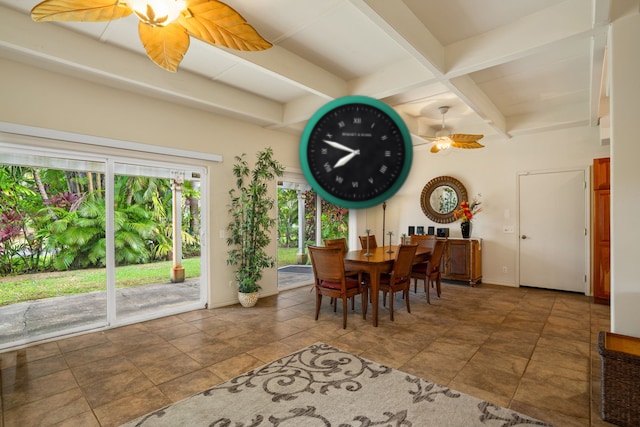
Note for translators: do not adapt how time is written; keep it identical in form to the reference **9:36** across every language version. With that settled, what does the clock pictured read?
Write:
**7:48**
